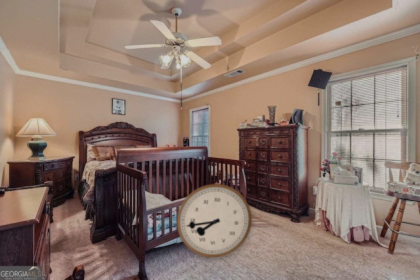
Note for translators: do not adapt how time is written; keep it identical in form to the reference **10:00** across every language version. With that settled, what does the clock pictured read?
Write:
**7:43**
